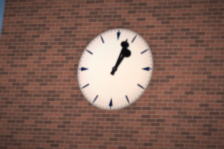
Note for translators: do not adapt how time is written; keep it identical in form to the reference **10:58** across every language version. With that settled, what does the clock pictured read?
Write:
**1:03**
